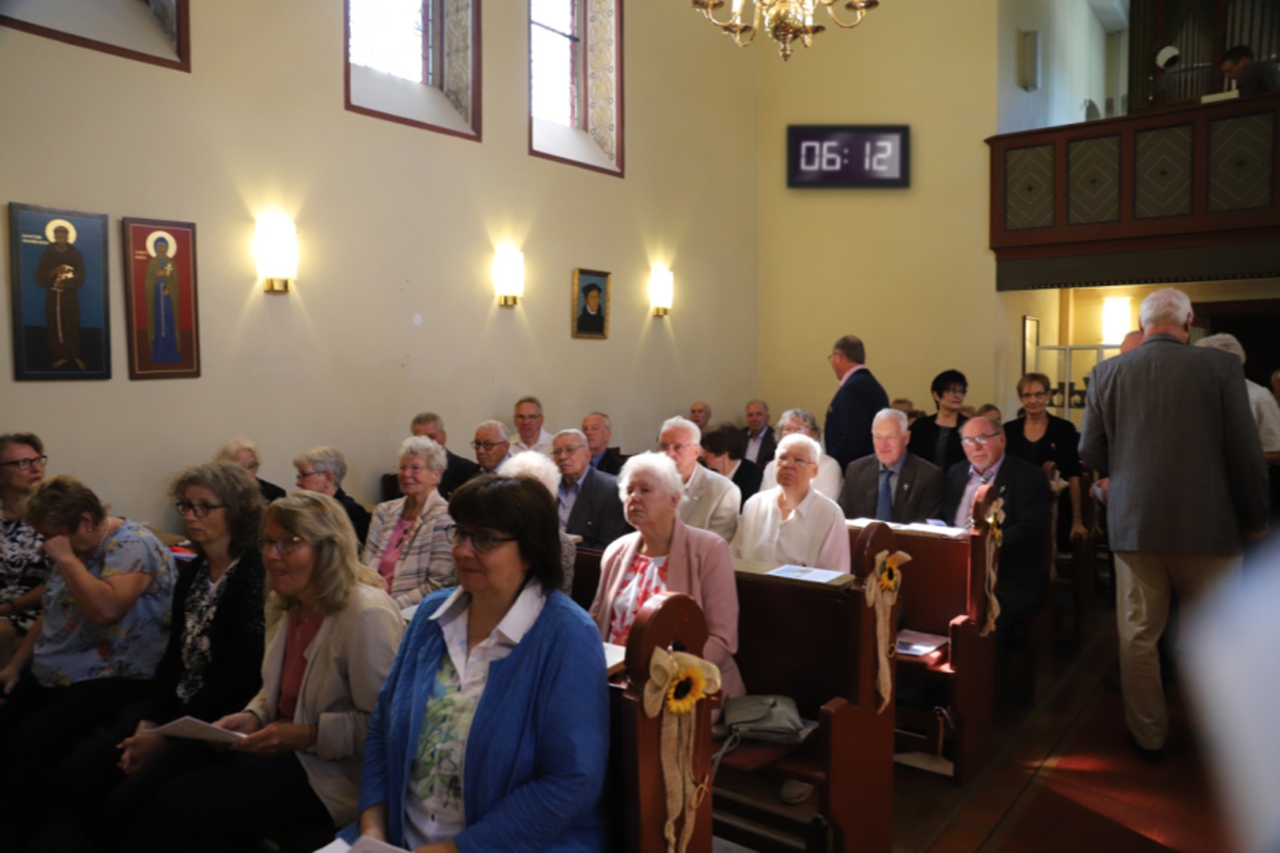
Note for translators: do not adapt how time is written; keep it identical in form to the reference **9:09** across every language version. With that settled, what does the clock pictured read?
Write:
**6:12**
